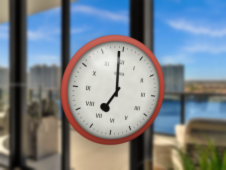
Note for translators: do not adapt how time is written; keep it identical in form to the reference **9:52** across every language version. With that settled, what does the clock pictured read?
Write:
**6:59**
